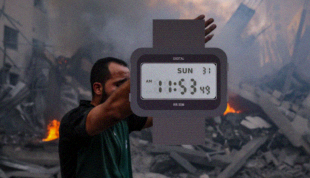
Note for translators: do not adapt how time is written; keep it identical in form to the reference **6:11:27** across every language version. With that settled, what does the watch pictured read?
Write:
**11:53:49**
